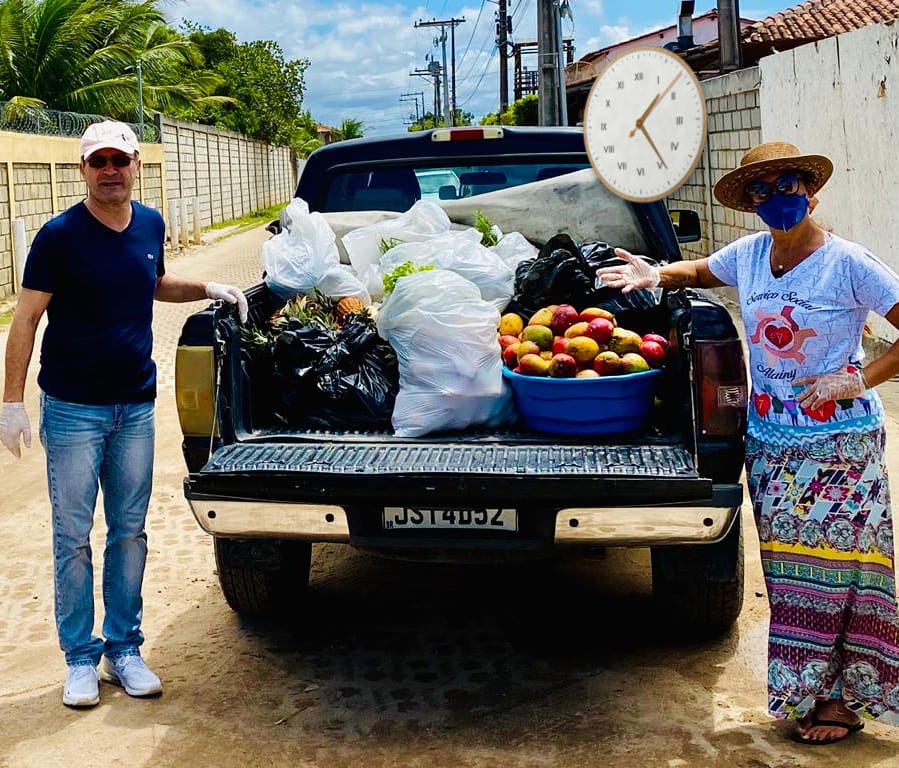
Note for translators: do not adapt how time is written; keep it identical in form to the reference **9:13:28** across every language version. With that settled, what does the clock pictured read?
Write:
**1:24:08**
